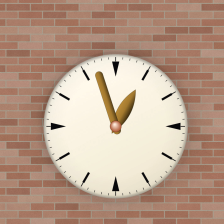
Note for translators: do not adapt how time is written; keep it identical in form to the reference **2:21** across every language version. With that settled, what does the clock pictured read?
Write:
**12:57**
